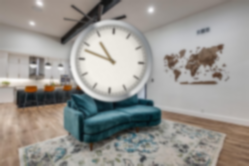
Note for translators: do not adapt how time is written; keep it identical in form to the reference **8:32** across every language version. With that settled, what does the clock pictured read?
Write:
**10:48**
